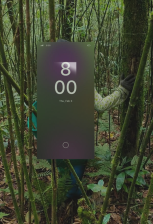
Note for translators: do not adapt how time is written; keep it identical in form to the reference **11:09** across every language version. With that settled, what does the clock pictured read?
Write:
**8:00**
